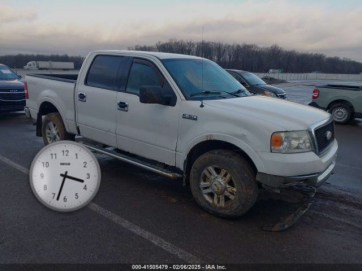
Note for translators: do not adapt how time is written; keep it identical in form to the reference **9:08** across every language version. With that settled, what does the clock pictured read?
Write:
**3:33**
